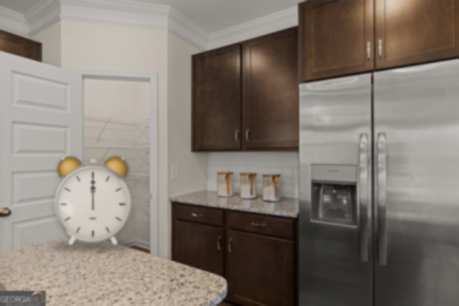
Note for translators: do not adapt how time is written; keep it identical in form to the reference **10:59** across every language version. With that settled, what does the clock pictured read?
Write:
**12:00**
